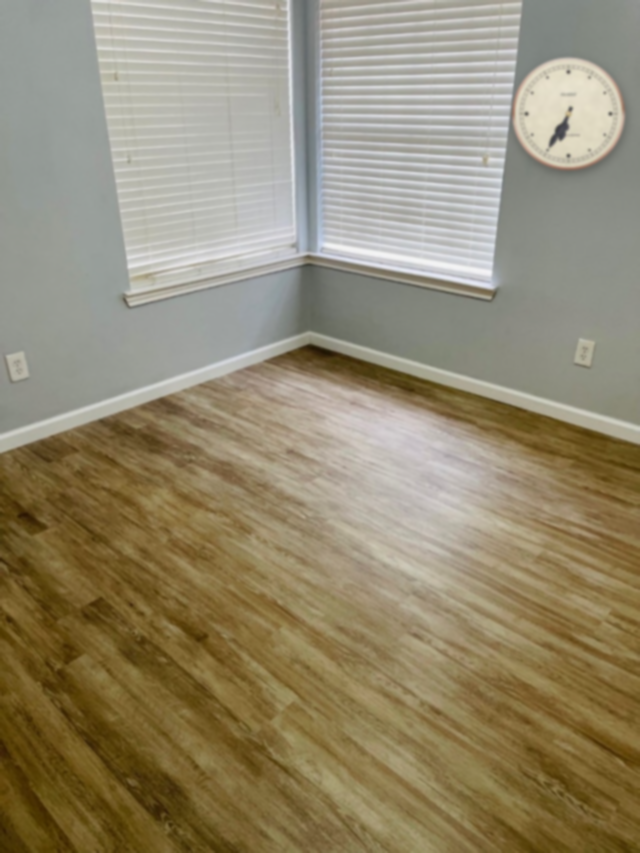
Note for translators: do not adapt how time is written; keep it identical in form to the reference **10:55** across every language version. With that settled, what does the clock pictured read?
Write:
**6:35**
